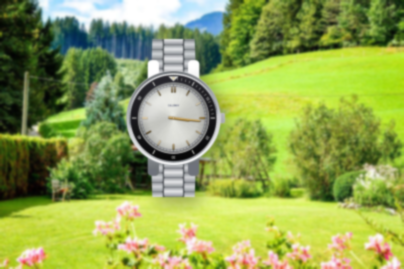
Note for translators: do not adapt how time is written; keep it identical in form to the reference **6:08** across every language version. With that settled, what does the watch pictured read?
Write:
**3:16**
